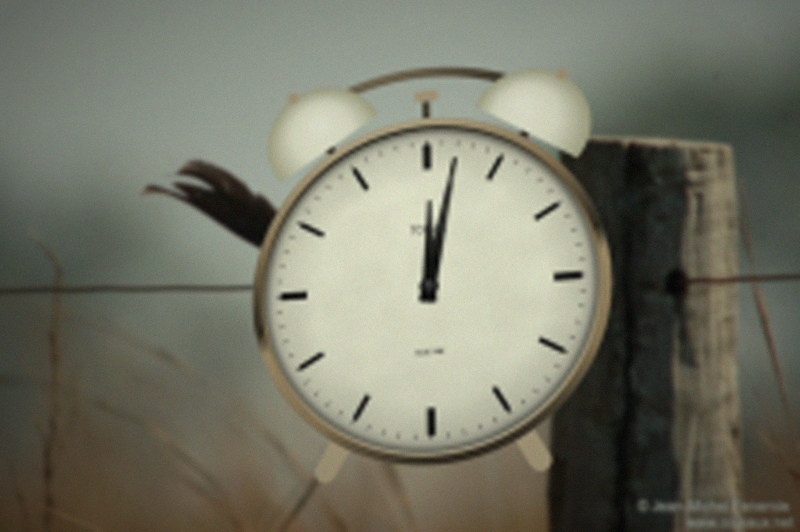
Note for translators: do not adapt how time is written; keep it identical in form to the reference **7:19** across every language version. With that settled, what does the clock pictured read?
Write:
**12:02**
